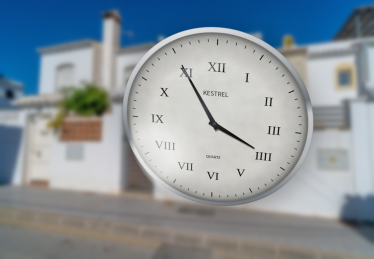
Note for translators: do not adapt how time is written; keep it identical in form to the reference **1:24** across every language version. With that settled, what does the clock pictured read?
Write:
**3:55**
